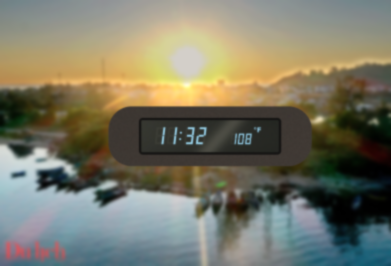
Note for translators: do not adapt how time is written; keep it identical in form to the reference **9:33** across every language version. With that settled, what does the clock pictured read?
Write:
**11:32**
